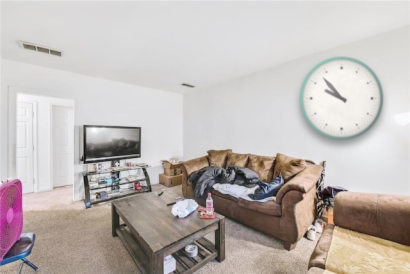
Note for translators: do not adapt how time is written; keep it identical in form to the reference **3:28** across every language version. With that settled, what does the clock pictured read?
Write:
**9:53**
